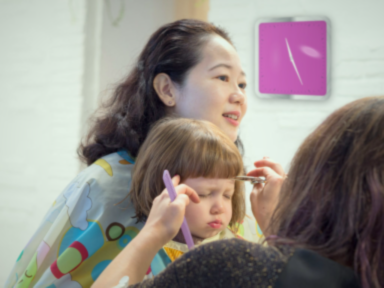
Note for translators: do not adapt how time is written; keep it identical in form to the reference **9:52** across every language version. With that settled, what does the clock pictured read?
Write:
**11:26**
